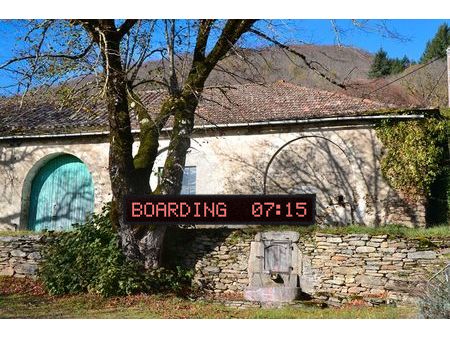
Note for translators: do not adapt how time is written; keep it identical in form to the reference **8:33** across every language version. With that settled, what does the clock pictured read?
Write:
**7:15**
